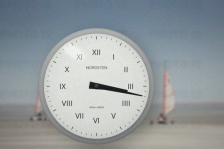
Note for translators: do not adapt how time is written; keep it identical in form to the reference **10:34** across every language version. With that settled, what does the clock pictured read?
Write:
**3:17**
